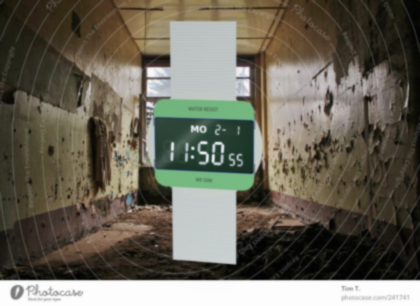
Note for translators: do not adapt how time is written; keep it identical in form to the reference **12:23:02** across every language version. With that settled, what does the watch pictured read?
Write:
**11:50:55**
